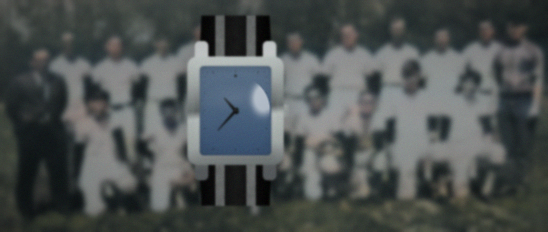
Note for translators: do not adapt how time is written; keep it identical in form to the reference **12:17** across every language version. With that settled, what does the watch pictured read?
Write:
**10:37**
